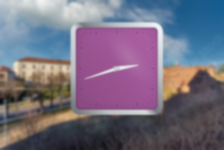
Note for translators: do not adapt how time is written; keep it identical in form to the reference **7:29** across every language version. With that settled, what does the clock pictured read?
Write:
**2:42**
